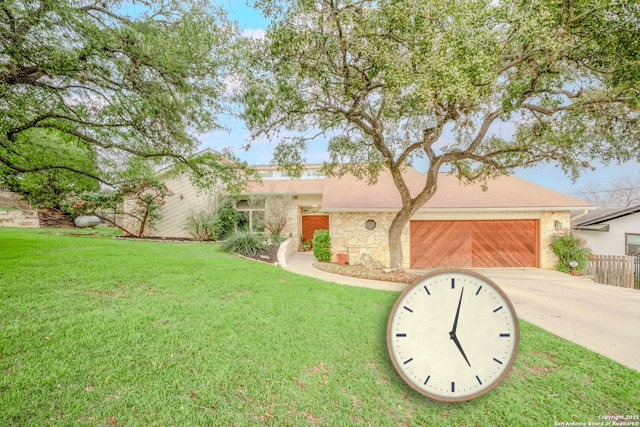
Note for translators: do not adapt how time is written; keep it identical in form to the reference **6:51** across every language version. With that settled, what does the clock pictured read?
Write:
**5:02**
